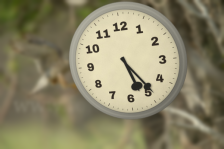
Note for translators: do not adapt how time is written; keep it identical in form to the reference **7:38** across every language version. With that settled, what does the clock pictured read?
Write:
**5:24**
